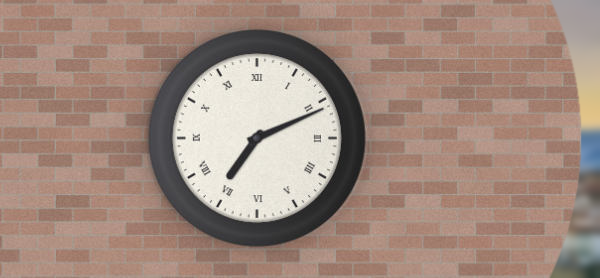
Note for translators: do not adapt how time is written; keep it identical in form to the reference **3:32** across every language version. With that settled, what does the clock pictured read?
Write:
**7:11**
